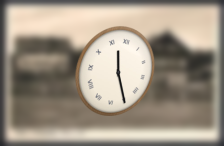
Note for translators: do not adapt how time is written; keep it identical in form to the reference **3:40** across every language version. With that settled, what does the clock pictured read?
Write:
**11:25**
